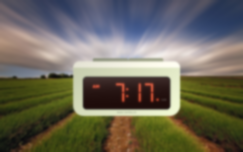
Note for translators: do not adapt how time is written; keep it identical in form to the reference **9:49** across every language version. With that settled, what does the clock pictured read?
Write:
**7:17**
